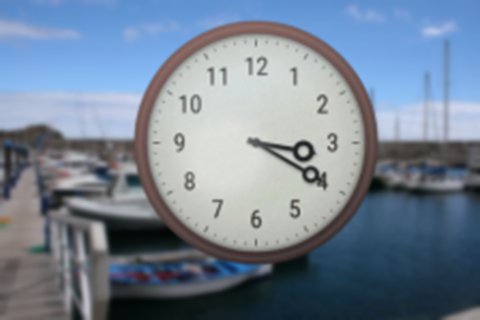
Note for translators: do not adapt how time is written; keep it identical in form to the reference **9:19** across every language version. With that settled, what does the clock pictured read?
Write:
**3:20**
